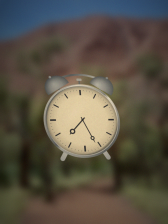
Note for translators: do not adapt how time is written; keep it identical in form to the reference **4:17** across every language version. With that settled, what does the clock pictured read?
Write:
**7:26**
